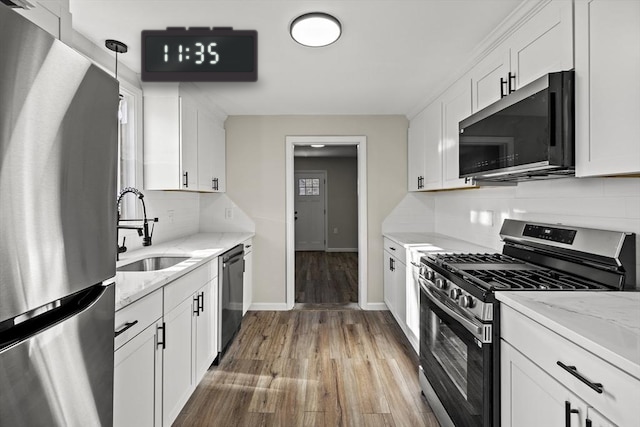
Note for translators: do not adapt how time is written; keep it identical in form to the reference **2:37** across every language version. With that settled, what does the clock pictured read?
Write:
**11:35**
